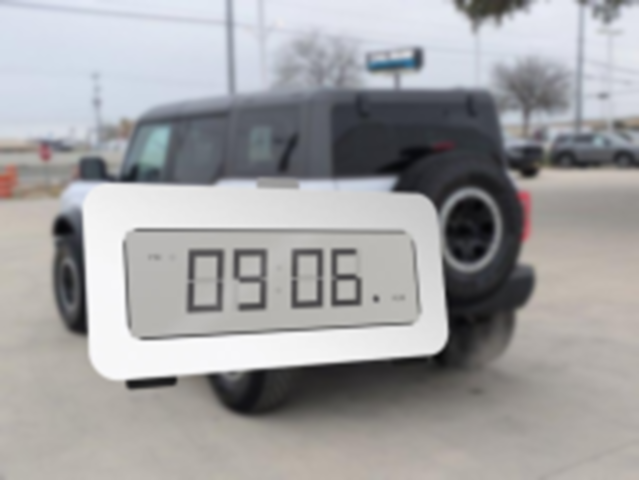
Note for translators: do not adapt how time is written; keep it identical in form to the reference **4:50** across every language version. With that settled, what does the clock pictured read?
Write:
**9:06**
